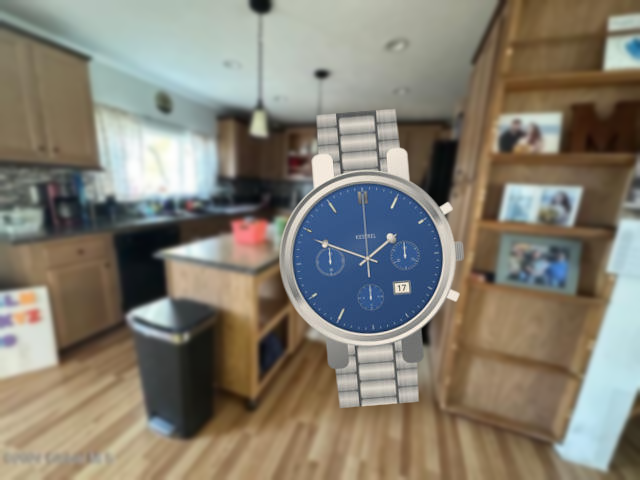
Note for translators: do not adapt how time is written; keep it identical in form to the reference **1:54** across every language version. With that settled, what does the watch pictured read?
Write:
**1:49**
